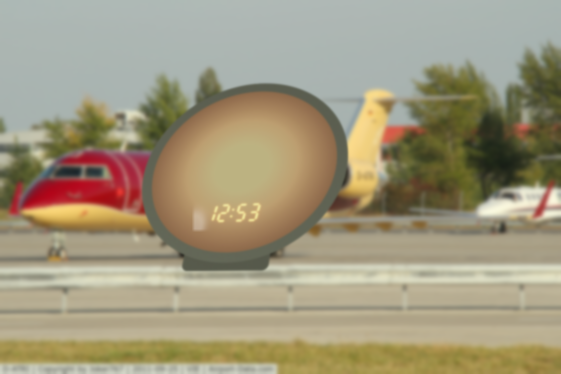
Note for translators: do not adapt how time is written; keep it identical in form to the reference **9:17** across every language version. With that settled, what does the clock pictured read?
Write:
**12:53**
